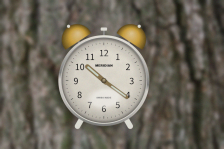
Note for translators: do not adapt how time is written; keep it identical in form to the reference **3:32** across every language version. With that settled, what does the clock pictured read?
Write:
**10:21**
